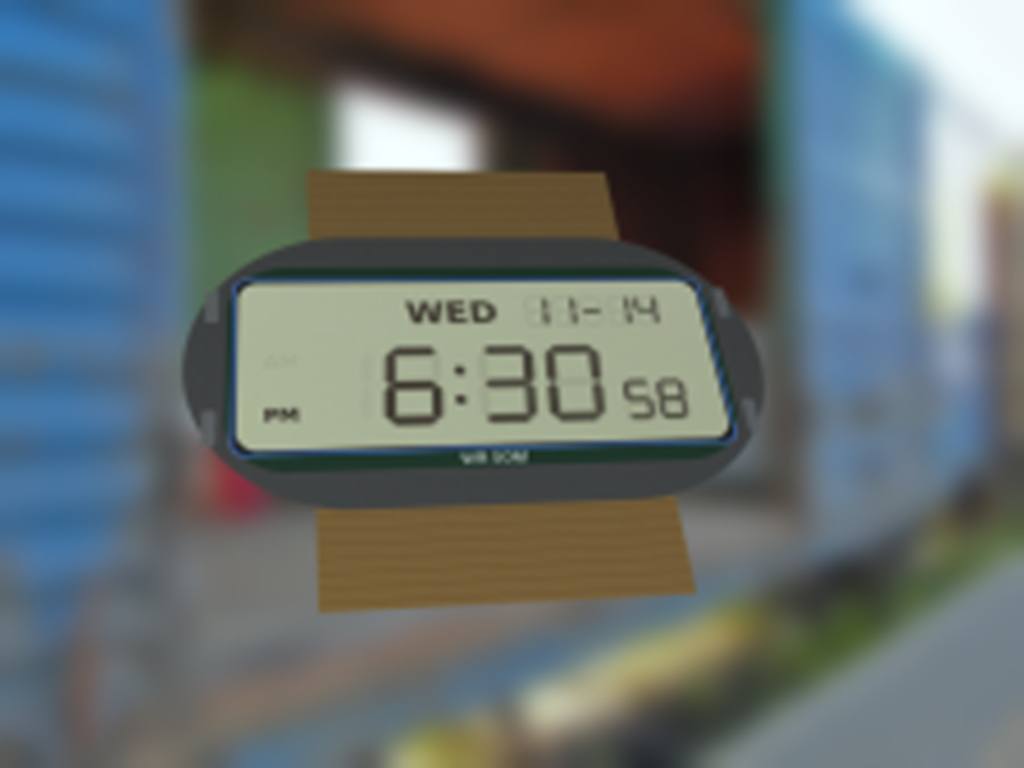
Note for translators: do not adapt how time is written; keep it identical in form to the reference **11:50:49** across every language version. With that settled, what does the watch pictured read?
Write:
**6:30:58**
